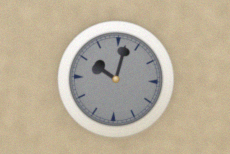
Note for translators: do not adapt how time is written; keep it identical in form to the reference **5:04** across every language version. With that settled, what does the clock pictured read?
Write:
**10:02**
